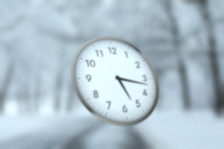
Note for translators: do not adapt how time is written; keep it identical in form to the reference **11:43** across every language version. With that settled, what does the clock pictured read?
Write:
**5:17**
